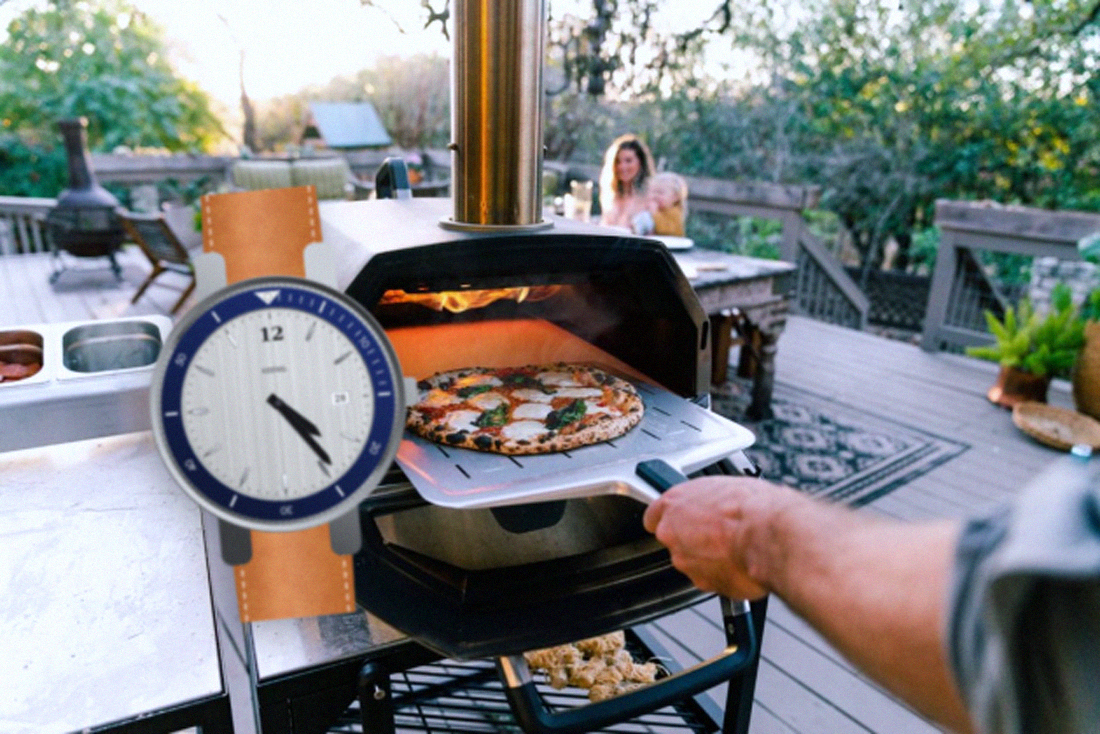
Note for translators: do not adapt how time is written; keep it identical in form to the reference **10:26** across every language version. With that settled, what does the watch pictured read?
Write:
**4:24**
